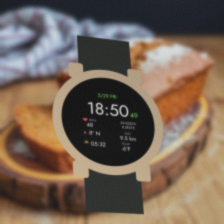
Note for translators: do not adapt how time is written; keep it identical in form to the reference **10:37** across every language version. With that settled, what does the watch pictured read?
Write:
**18:50**
